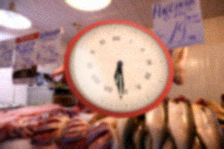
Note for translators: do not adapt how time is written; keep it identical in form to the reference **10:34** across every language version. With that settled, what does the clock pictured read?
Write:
**6:31**
